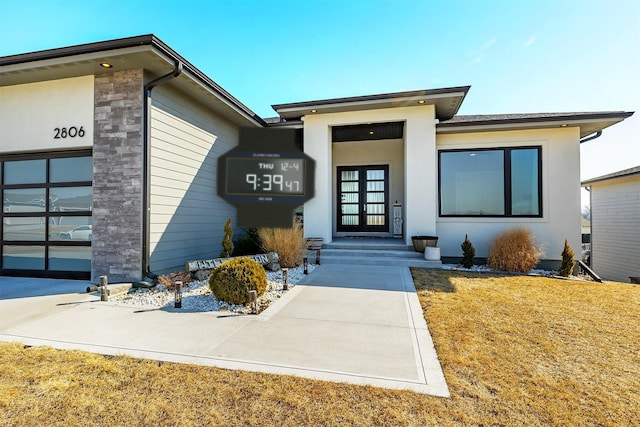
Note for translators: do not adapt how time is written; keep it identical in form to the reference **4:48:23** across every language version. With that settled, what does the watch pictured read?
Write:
**9:39:47**
